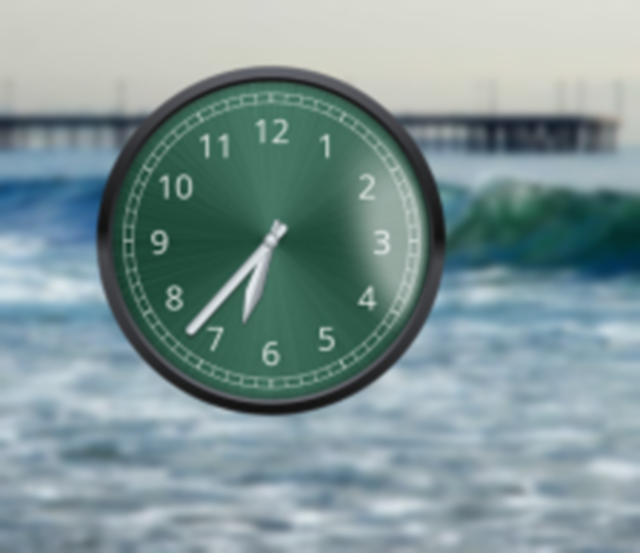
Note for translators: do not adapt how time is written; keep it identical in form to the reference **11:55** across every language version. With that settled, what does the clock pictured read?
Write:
**6:37**
